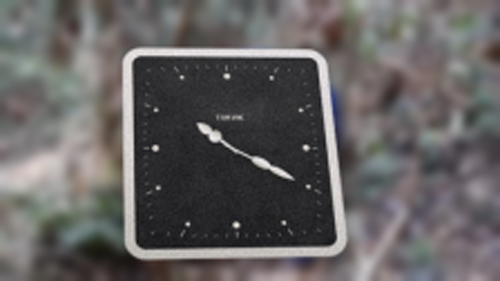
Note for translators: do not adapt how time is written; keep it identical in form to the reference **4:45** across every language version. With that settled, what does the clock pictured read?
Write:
**10:20**
